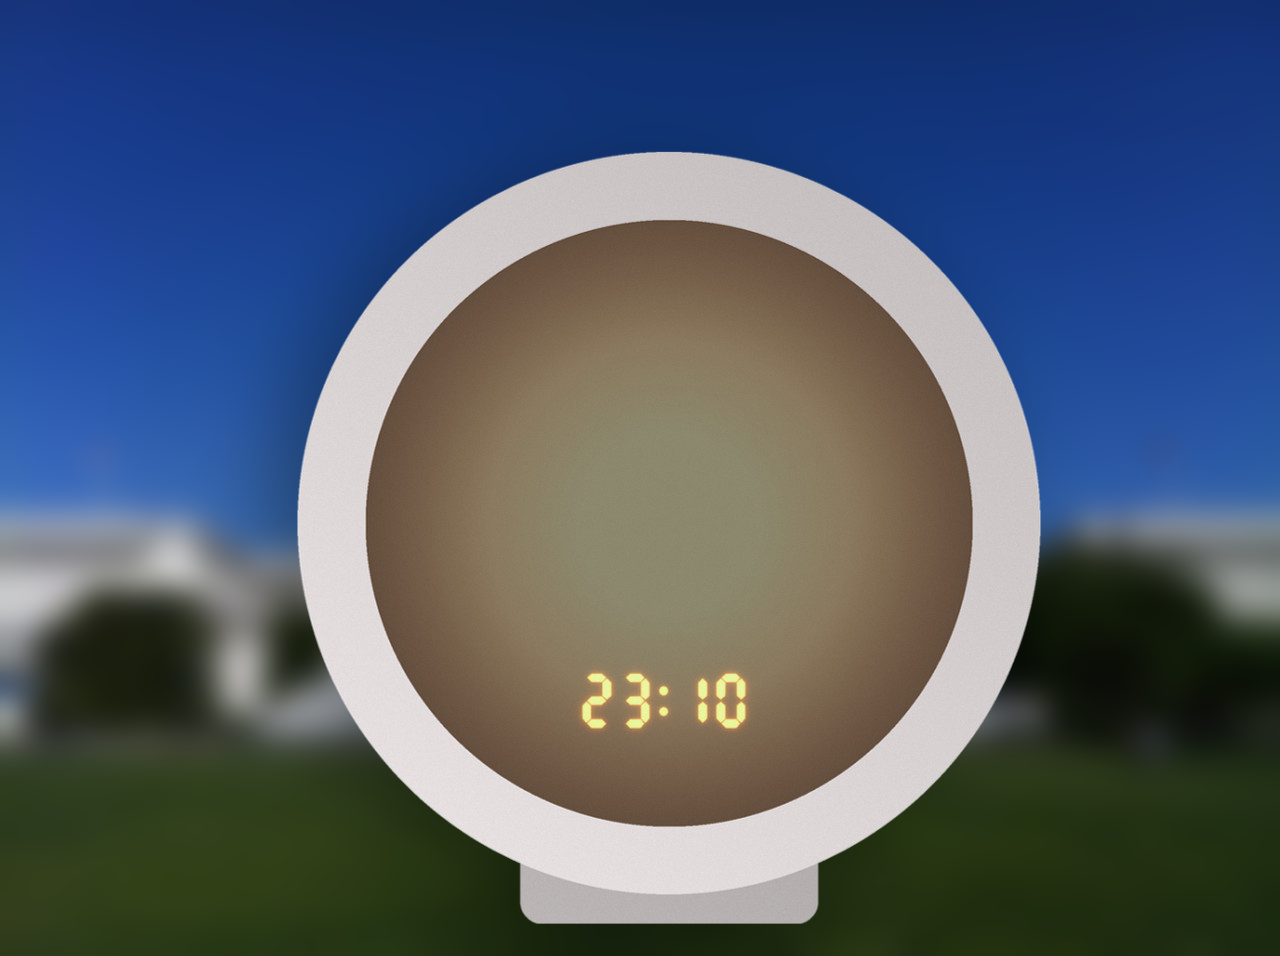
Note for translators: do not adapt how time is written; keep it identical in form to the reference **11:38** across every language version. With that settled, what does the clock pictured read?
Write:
**23:10**
